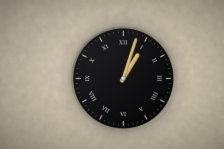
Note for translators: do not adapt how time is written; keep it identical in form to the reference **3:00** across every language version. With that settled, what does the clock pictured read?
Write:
**1:03**
